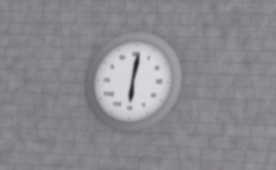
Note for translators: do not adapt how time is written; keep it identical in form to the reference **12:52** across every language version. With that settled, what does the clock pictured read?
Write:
**6:01**
